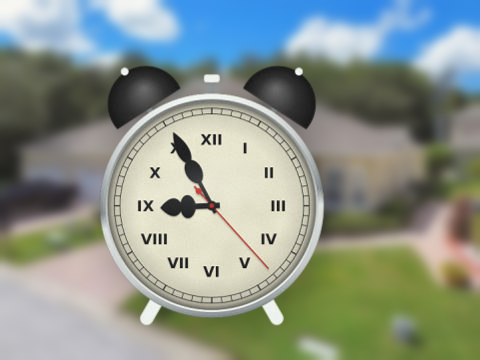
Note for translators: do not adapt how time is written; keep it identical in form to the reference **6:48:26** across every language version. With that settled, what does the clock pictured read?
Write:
**8:55:23**
